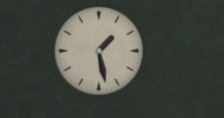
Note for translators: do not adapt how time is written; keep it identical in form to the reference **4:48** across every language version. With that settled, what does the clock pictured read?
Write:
**1:28**
